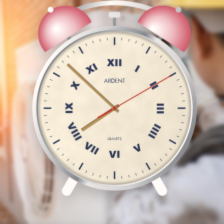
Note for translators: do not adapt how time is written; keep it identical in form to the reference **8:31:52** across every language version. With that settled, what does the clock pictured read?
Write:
**7:52:10**
